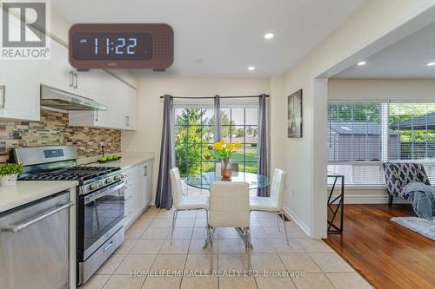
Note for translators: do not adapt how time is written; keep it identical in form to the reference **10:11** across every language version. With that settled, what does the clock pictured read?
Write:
**11:22**
